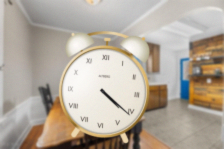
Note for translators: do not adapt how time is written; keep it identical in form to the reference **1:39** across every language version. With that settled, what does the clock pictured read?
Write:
**4:21**
